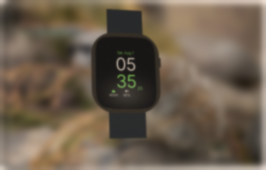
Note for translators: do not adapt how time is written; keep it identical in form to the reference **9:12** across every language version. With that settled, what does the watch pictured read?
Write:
**5:35**
